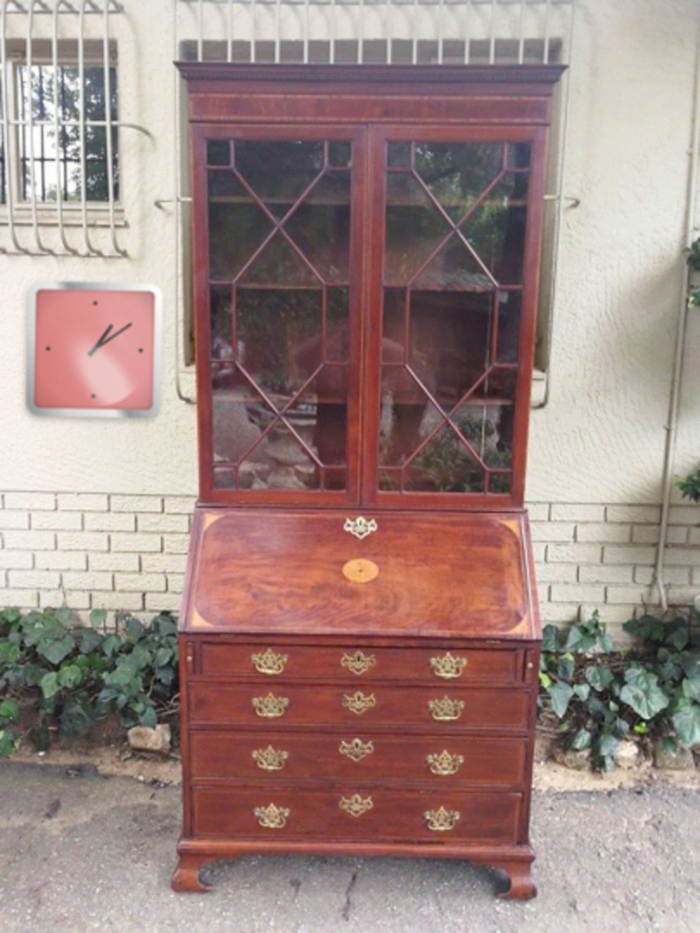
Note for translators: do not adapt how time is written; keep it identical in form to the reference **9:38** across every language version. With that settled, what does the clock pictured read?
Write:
**1:09**
